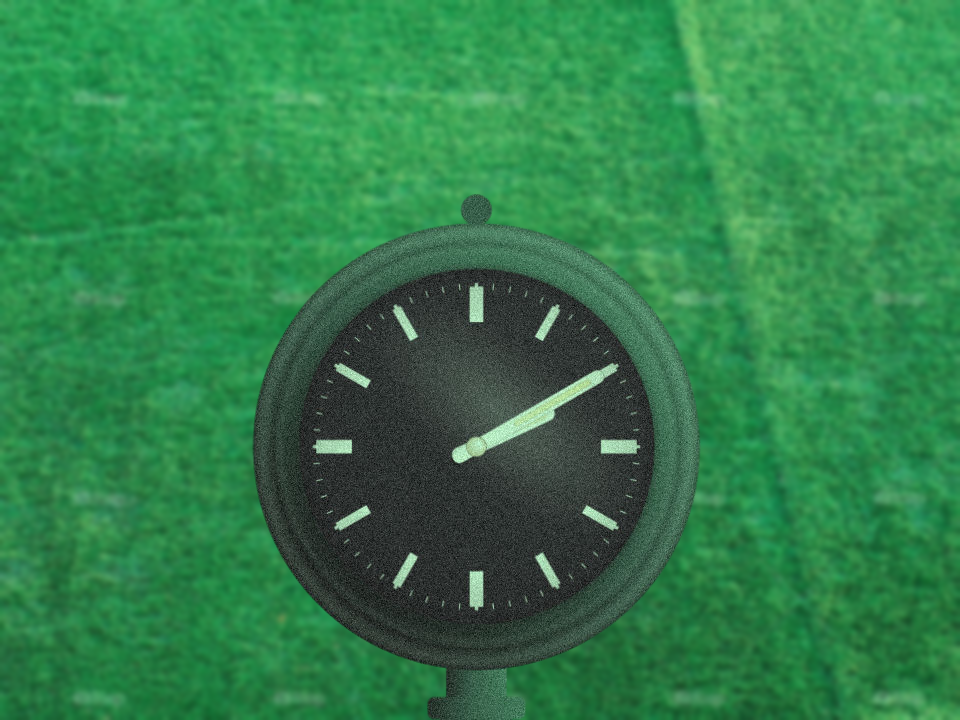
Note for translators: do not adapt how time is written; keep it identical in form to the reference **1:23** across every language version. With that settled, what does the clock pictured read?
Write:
**2:10**
